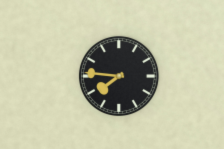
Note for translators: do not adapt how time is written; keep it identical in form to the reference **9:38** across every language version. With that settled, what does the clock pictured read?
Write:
**7:46**
